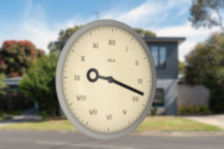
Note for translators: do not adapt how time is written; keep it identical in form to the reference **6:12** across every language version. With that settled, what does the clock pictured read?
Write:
**9:18**
